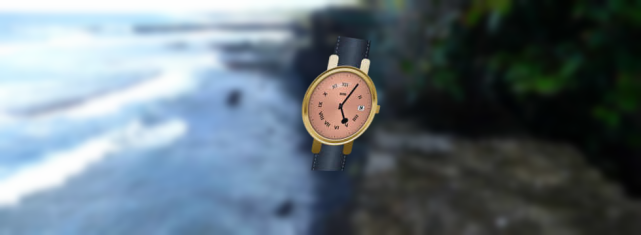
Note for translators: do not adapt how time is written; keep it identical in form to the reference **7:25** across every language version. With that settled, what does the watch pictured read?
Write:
**5:05**
